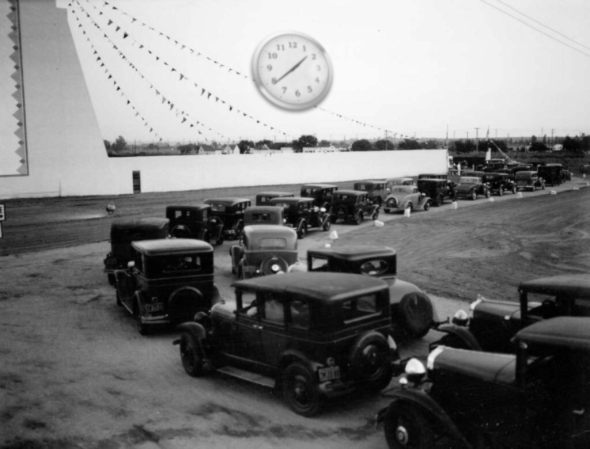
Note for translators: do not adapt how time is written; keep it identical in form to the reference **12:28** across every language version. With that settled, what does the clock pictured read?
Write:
**1:39**
